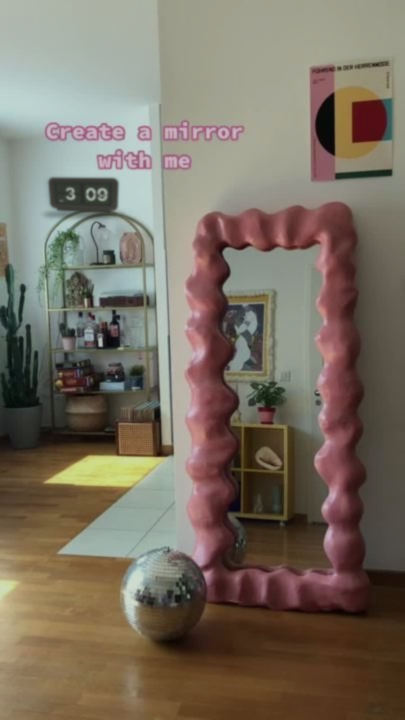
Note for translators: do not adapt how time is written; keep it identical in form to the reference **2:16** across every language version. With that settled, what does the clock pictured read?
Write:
**3:09**
